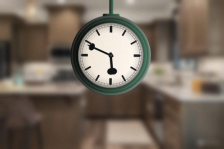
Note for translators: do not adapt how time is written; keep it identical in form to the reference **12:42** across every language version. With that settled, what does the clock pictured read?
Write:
**5:49**
